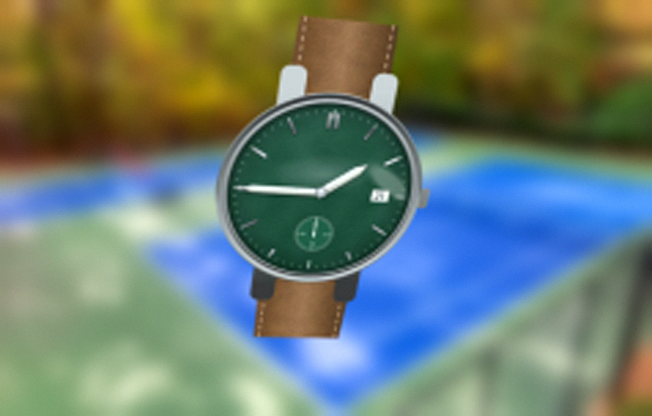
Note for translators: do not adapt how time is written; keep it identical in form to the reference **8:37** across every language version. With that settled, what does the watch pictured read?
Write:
**1:45**
